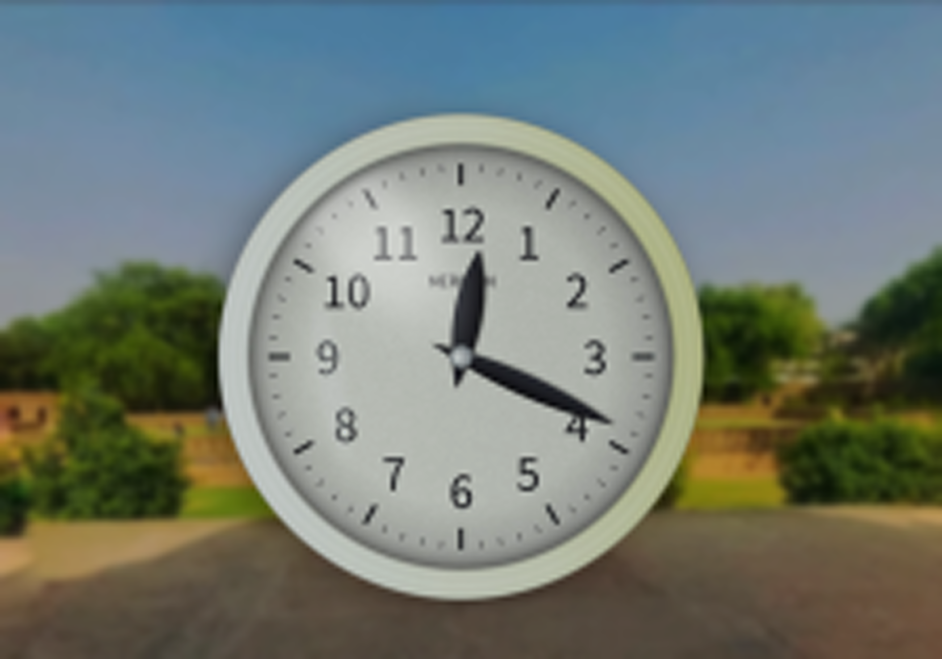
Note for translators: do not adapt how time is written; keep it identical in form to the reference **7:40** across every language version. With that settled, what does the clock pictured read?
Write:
**12:19**
